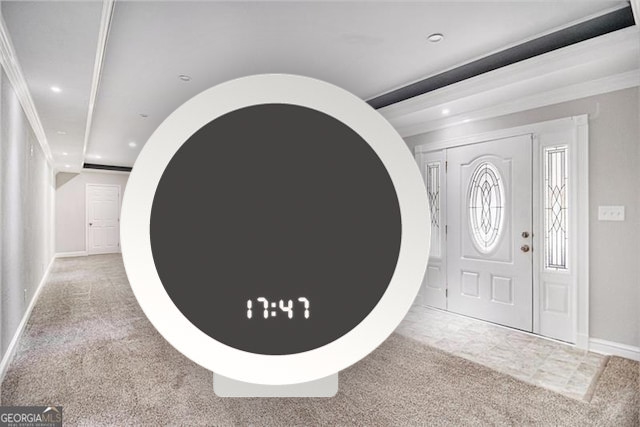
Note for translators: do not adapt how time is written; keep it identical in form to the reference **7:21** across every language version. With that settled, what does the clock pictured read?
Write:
**17:47**
